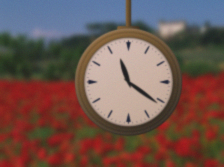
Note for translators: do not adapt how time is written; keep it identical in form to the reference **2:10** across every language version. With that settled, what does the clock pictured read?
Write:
**11:21**
